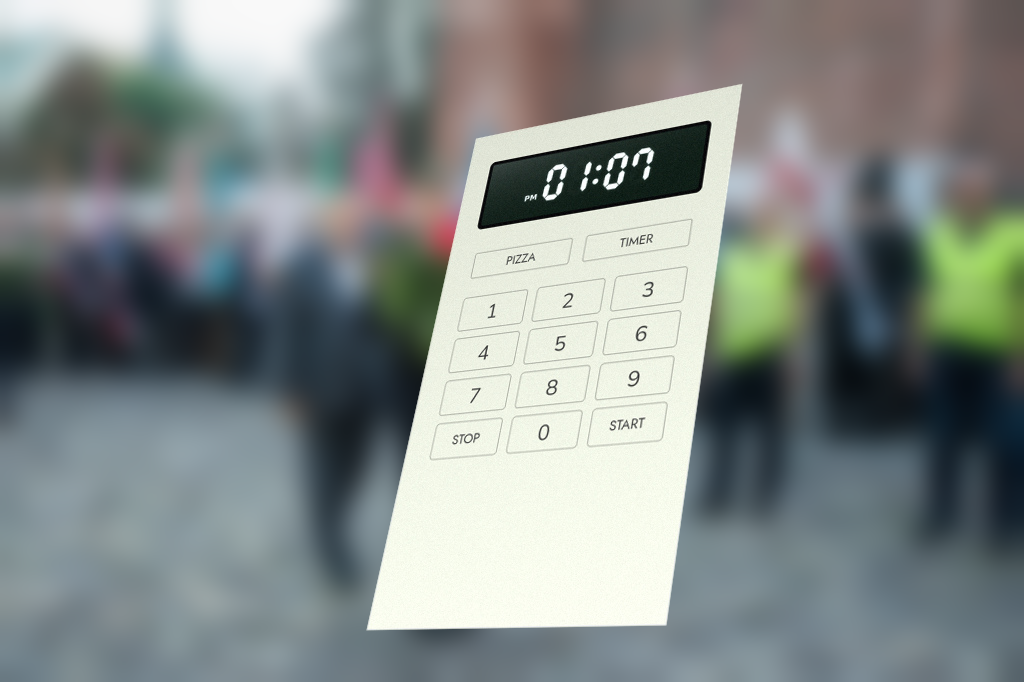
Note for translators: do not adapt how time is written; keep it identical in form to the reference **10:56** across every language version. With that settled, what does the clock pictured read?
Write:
**1:07**
